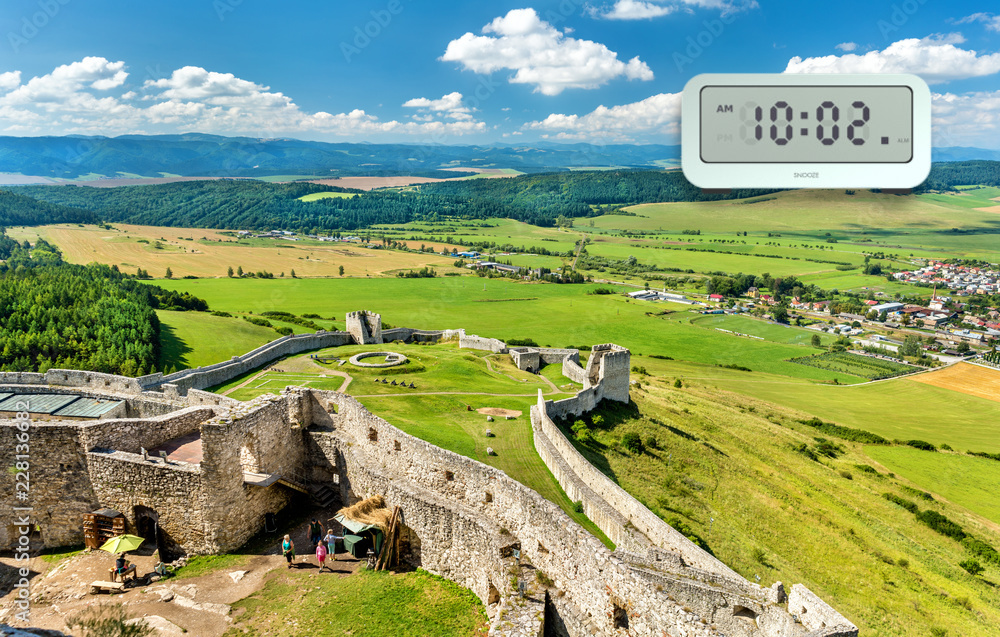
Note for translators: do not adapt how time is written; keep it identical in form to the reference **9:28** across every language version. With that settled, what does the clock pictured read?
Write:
**10:02**
